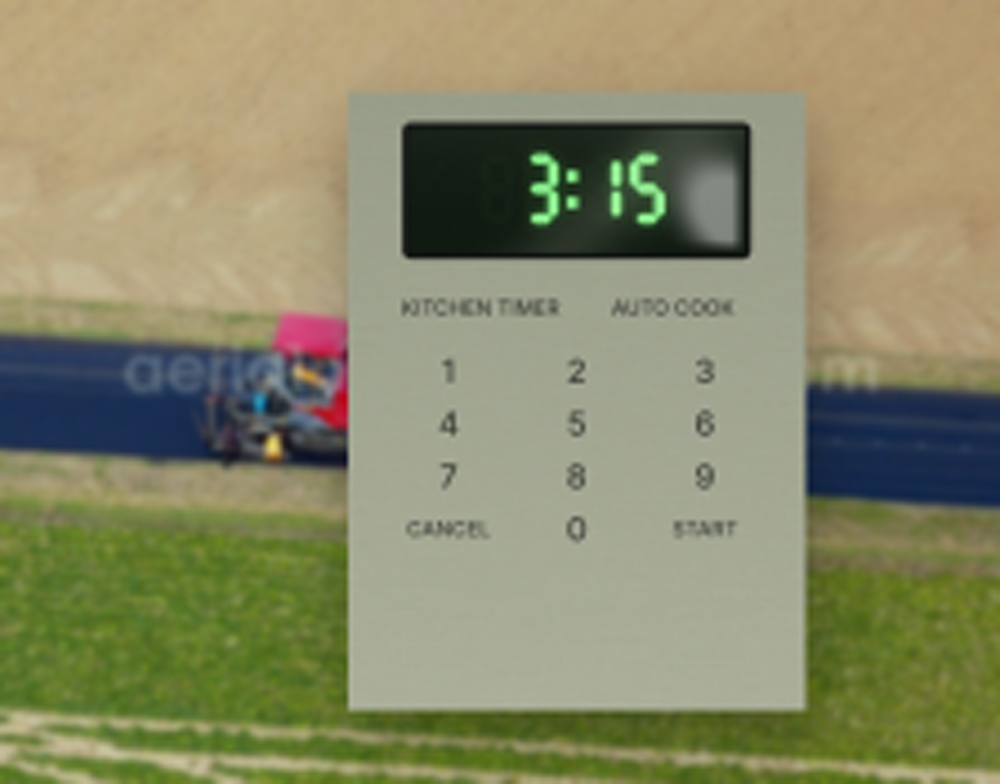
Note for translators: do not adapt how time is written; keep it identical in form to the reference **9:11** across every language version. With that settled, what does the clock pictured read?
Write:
**3:15**
